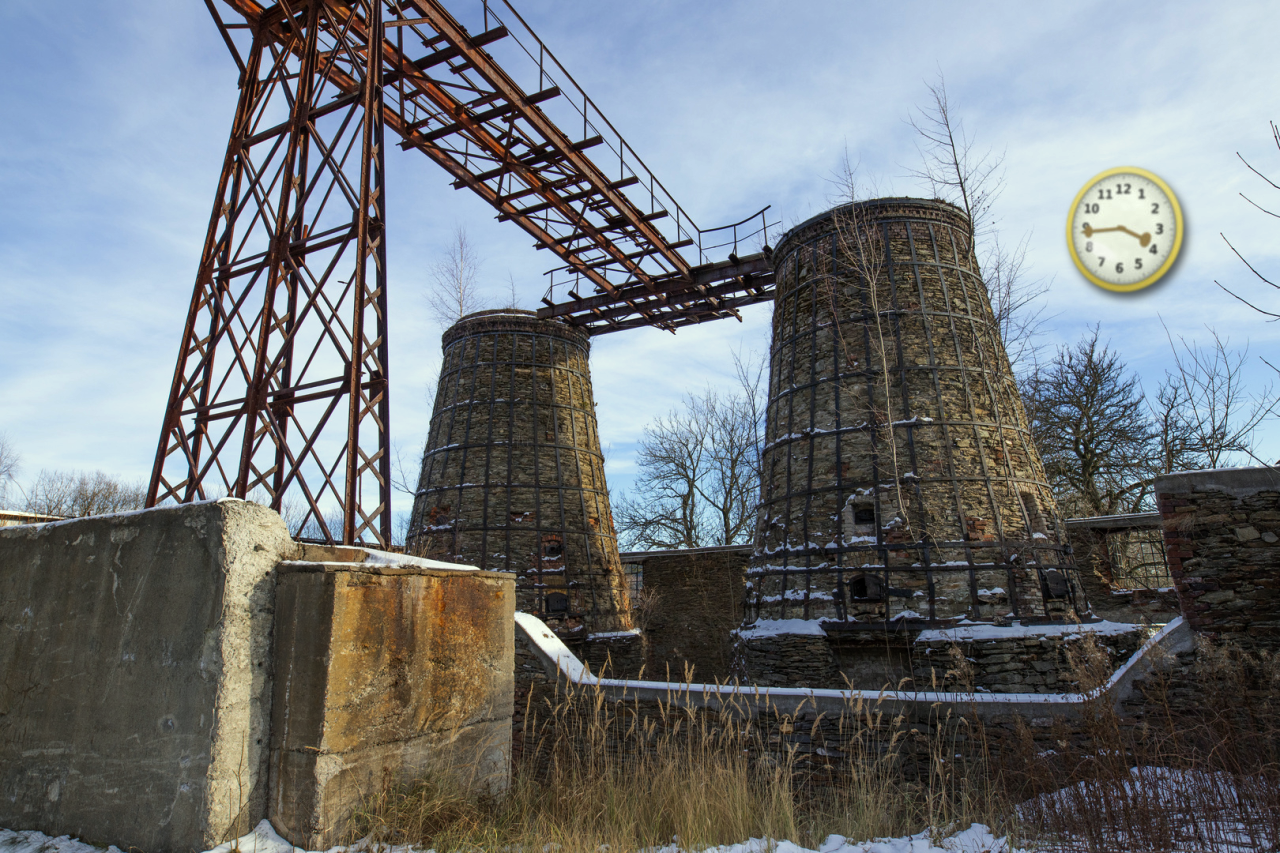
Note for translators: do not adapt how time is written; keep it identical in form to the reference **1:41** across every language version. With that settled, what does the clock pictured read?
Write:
**3:44**
